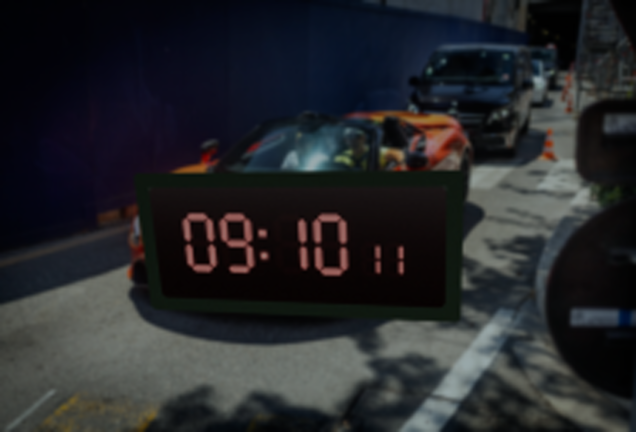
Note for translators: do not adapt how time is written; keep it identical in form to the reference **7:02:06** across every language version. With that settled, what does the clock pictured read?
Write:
**9:10:11**
